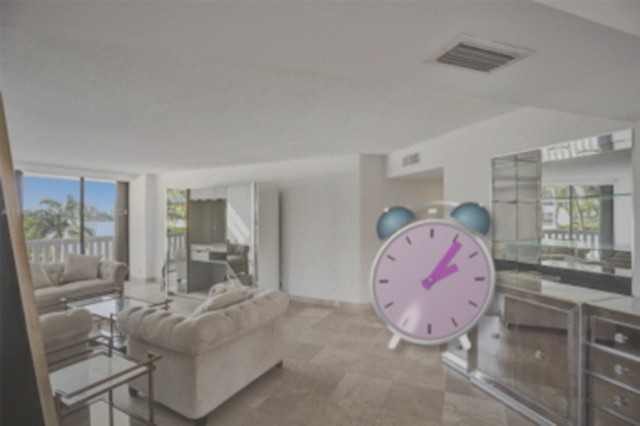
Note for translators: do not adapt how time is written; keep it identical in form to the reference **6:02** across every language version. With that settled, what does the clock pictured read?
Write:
**2:06**
